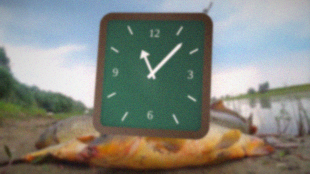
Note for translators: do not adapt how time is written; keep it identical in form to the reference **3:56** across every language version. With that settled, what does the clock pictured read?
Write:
**11:07**
